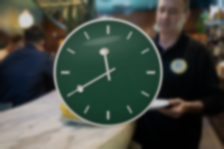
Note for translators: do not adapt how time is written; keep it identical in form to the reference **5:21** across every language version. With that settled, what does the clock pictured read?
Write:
**11:40**
